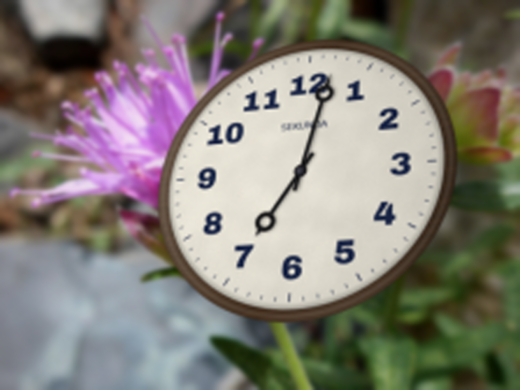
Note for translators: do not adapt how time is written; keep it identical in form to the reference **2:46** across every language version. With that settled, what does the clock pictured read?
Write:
**7:02**
